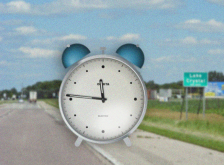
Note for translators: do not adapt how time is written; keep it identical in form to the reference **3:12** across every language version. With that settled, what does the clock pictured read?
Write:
**11:46**
